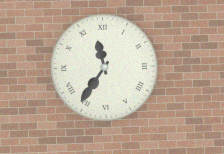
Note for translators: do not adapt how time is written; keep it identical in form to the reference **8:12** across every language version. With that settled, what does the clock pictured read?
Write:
**11:36**
